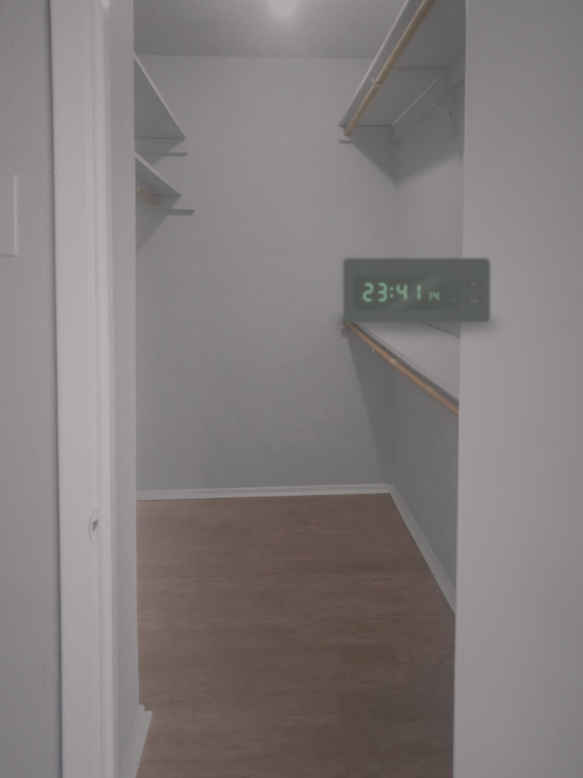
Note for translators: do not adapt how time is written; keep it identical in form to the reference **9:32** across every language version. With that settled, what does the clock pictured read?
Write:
**23:41**
